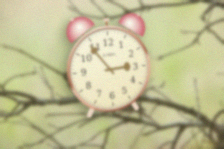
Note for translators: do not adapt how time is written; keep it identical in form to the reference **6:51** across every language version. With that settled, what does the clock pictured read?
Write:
**2:54**
